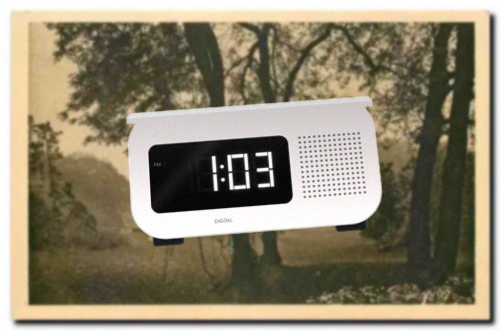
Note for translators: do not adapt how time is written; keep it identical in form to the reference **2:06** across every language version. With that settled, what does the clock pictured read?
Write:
**1:03**
